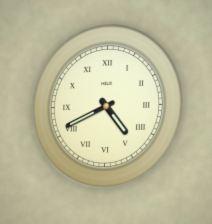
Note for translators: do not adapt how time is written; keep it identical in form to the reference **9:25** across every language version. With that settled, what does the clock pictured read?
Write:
**4:41**
